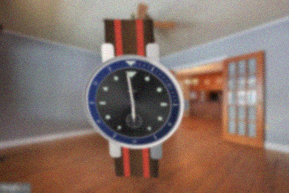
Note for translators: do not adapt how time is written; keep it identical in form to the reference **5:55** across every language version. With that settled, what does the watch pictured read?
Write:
**5:59**
